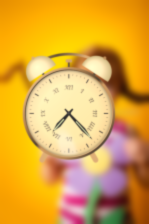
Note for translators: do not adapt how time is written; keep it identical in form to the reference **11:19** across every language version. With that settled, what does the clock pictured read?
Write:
**7:23**
